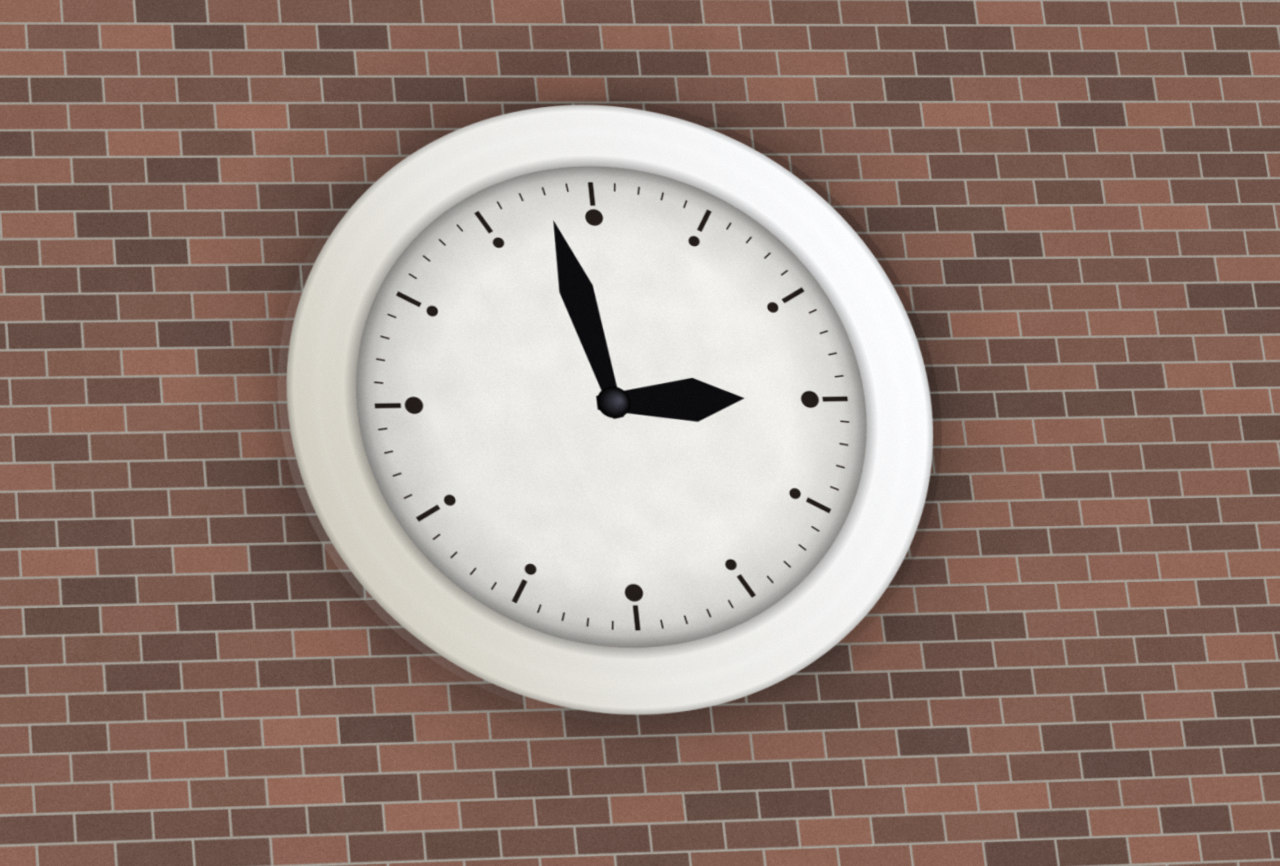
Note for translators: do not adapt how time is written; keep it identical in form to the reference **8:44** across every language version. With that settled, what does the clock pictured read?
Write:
**2:58**
